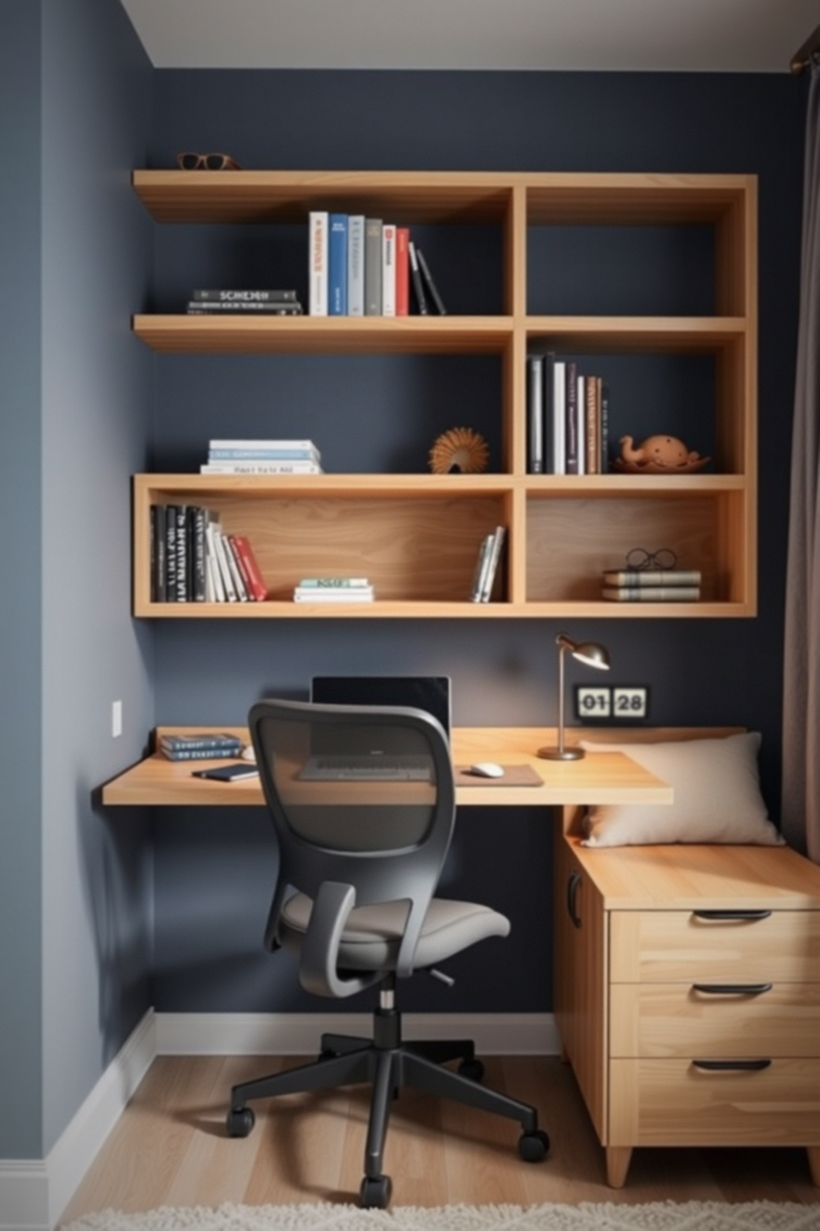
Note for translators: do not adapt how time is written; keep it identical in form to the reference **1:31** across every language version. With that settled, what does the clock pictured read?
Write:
**1:28**
